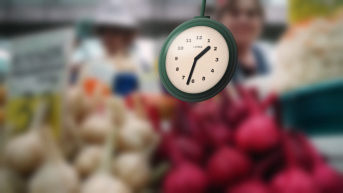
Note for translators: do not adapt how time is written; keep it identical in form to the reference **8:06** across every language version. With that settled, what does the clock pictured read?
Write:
**1:32**
